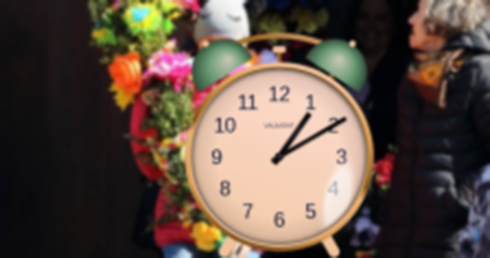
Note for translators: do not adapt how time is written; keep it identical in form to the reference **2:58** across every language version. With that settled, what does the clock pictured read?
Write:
**1:10**
